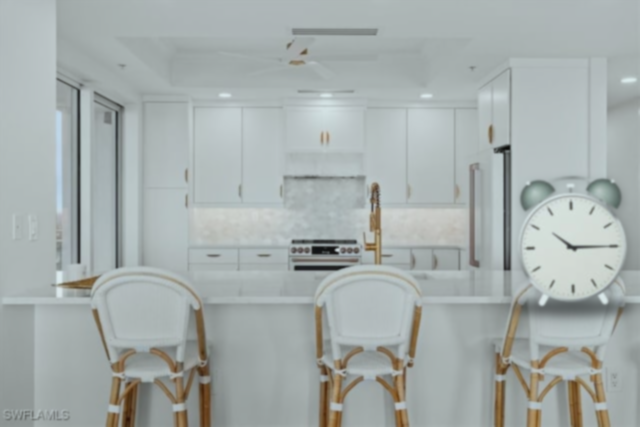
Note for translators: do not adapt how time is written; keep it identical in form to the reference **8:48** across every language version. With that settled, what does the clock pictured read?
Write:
**10:15**
